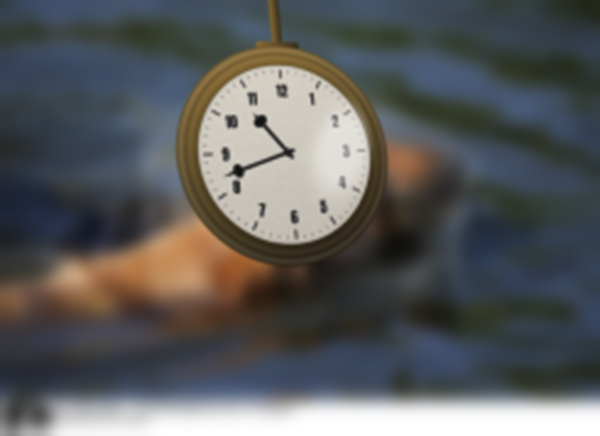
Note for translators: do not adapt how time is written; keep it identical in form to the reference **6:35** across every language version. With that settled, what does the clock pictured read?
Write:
**10:42**
